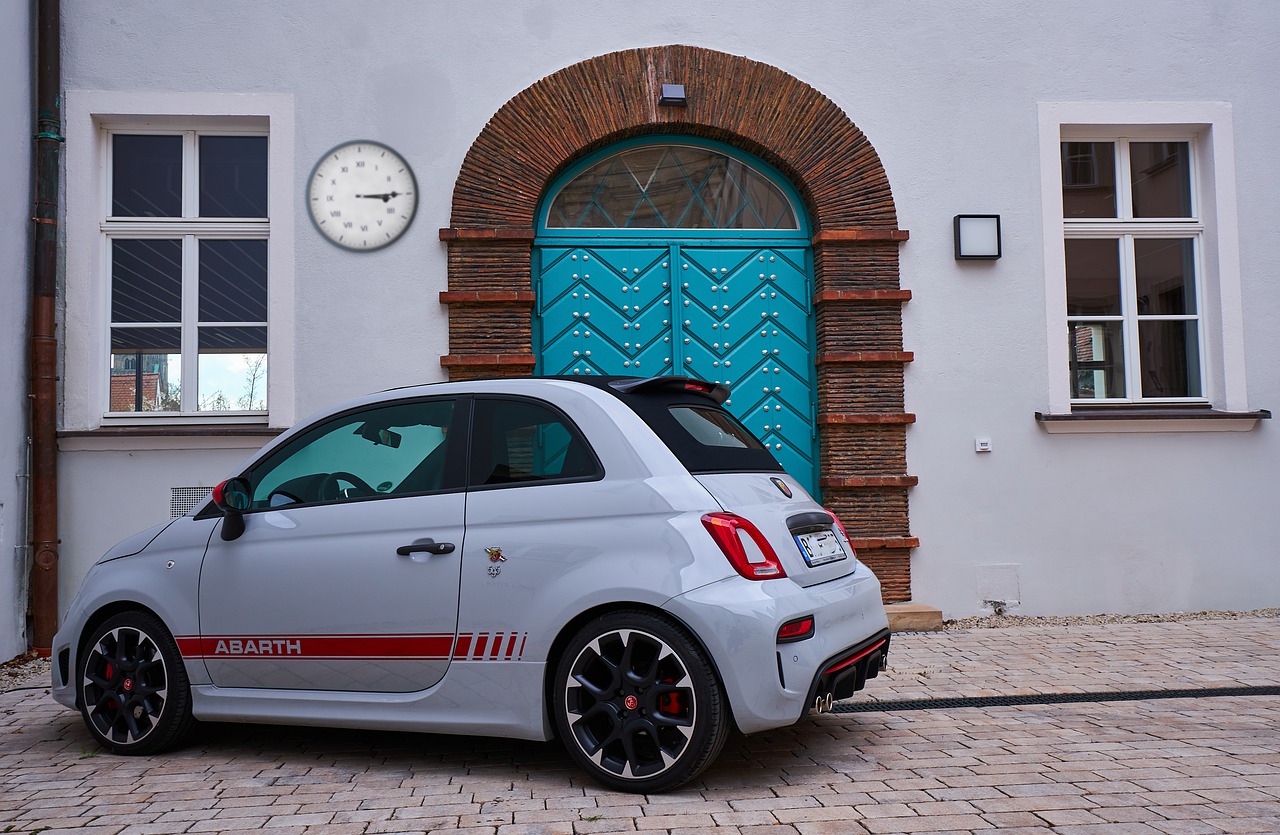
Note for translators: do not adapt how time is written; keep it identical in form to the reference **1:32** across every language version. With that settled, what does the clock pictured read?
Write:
**3:15**
